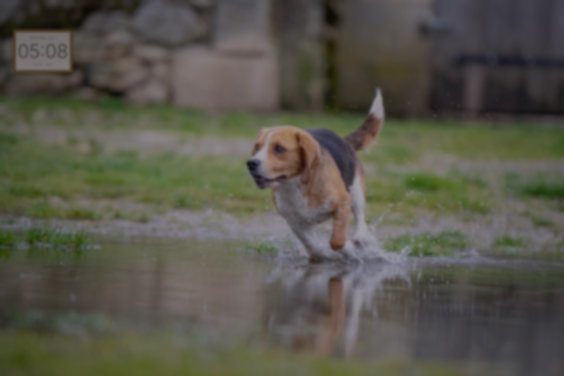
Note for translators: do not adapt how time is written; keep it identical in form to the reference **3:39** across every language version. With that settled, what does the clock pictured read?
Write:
**5:08**
